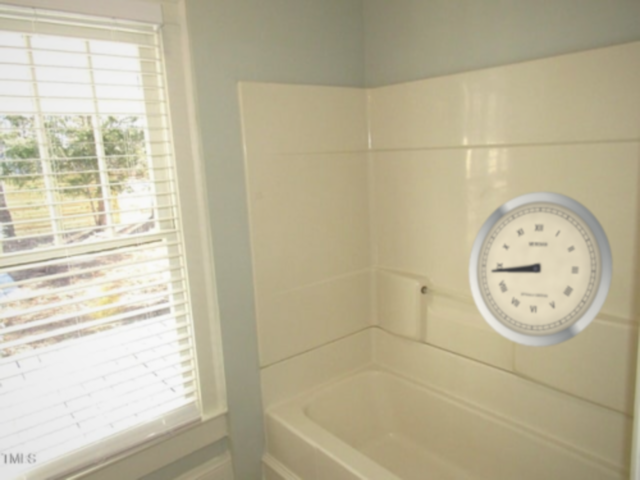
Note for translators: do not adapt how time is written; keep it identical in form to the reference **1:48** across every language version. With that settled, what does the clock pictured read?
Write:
**8:44**
